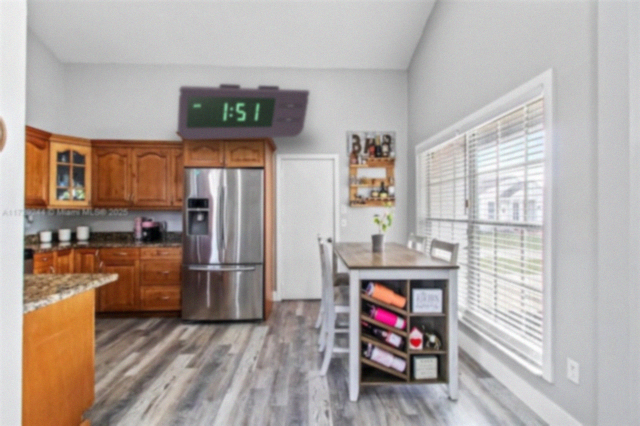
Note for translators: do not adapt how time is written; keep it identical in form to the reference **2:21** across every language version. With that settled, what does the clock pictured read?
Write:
**1:51**
